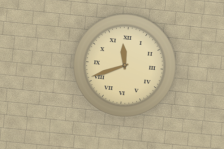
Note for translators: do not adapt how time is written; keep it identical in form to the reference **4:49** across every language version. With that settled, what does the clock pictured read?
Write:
**11:41**
